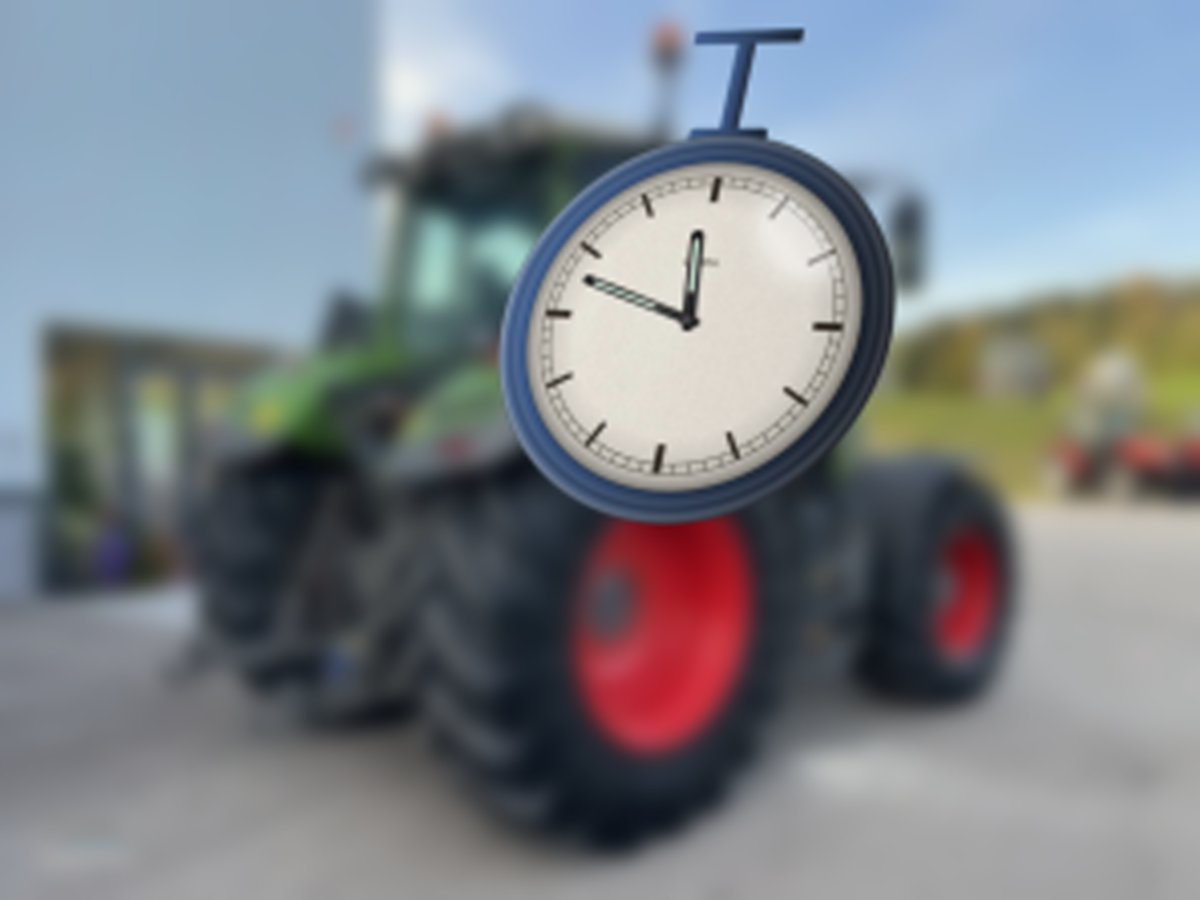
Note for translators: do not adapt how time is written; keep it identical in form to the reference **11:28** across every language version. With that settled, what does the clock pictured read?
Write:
**11:48**
